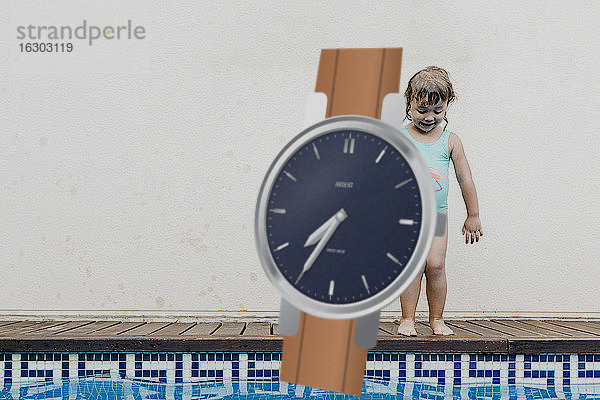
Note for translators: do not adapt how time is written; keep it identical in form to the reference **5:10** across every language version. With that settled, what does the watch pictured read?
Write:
**7:35**
